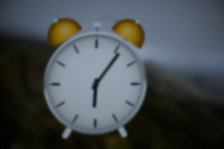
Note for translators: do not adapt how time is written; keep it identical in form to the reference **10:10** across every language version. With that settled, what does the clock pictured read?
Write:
**6:06**
